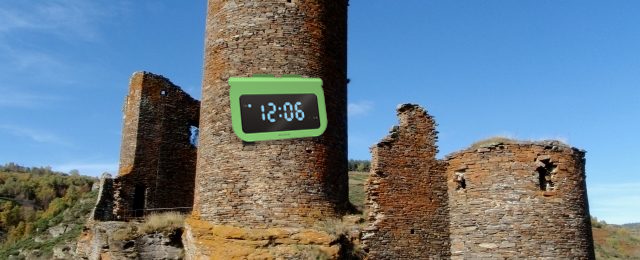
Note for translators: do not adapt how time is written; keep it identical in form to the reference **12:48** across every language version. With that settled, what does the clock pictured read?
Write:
**12:06**
